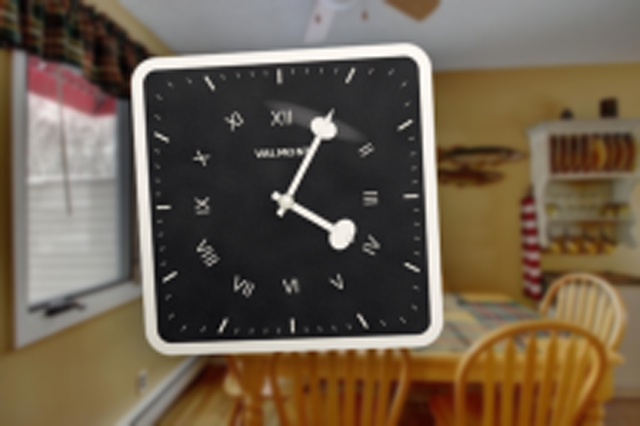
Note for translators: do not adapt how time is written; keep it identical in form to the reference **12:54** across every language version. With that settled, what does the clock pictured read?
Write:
**4:05**
